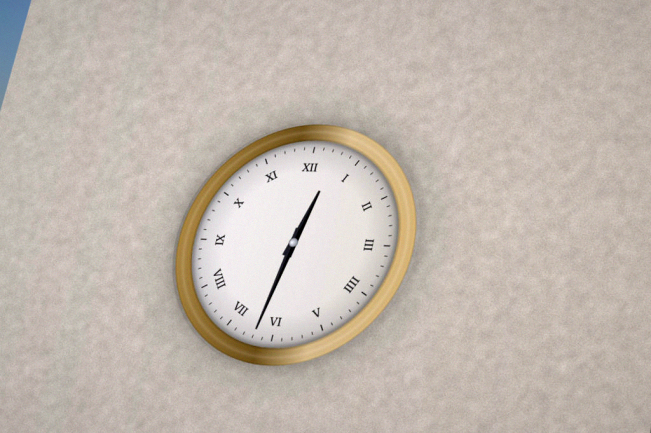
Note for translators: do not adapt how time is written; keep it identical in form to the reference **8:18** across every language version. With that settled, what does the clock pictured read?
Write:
**12:32**
